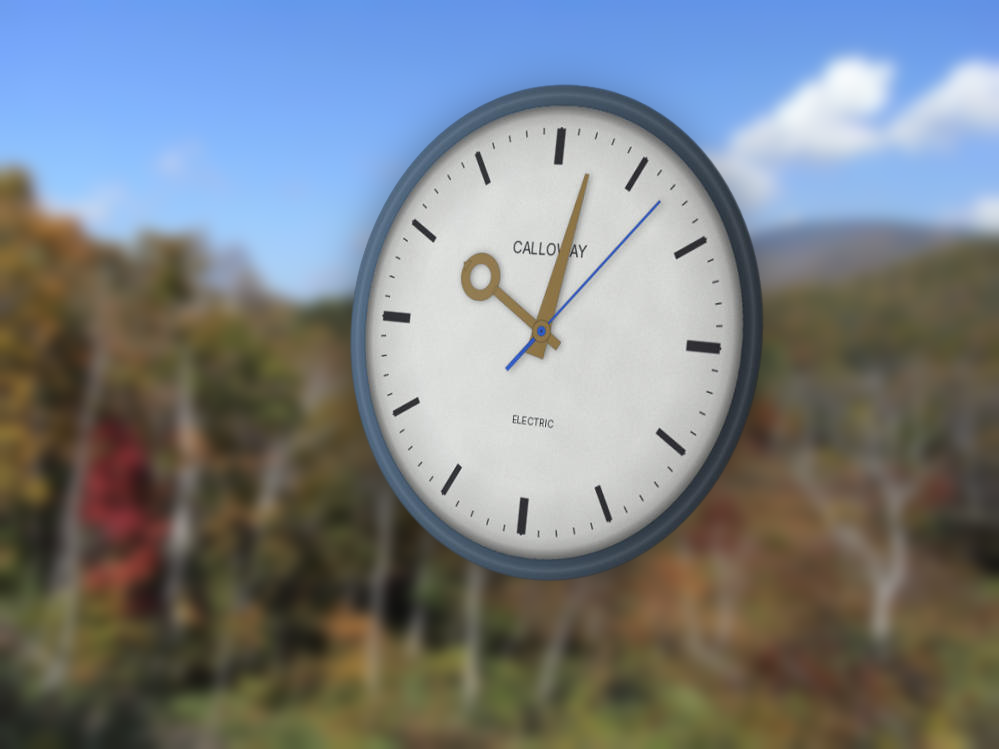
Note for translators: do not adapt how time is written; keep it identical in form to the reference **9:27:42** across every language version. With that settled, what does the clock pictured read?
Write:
**10:02:07**
